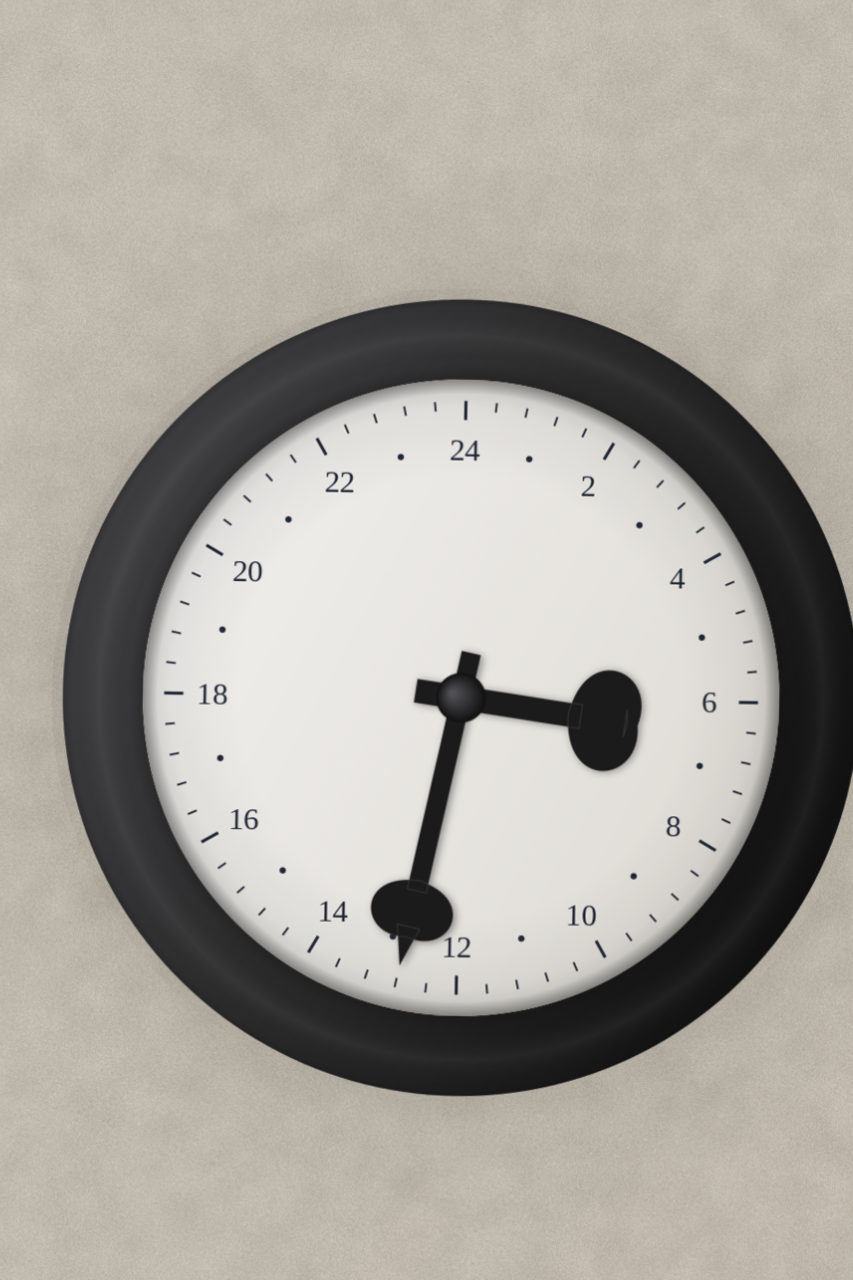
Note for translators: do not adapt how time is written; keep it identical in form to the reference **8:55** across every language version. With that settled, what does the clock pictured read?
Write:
**6:32**
